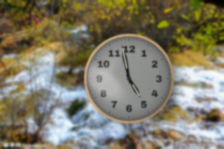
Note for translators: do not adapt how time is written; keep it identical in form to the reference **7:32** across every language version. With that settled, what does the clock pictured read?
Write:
**4:58**
